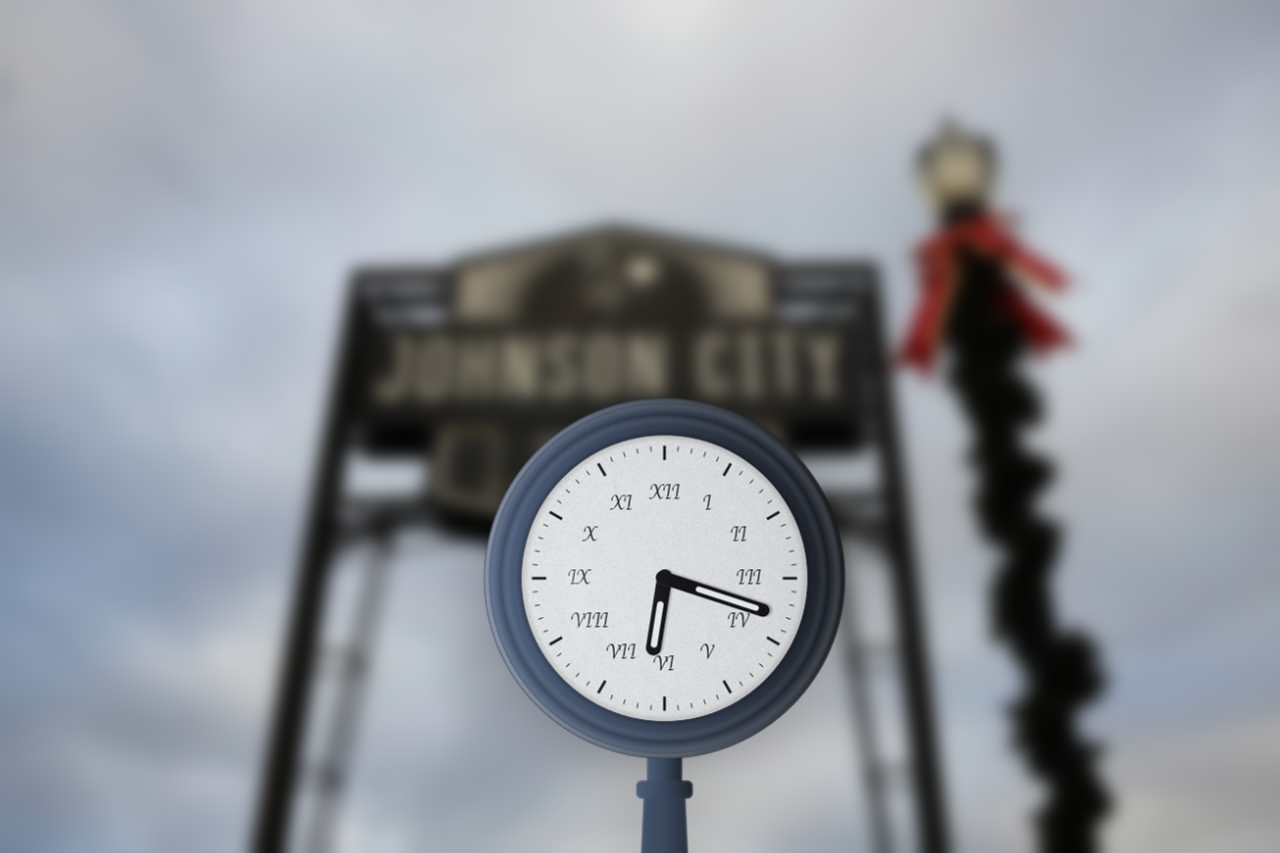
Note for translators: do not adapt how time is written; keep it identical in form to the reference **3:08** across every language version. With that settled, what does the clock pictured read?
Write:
**6:18**
